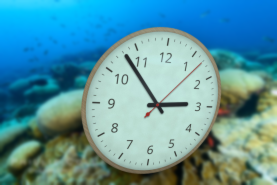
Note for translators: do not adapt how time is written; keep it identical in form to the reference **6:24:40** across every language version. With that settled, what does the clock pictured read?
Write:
**2:53:07**
